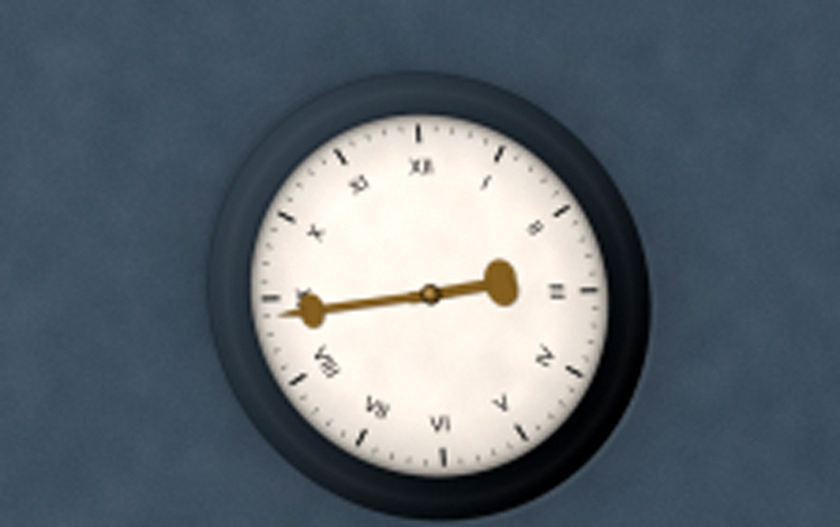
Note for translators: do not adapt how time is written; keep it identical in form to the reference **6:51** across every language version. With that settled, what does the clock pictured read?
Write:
**2:44**
